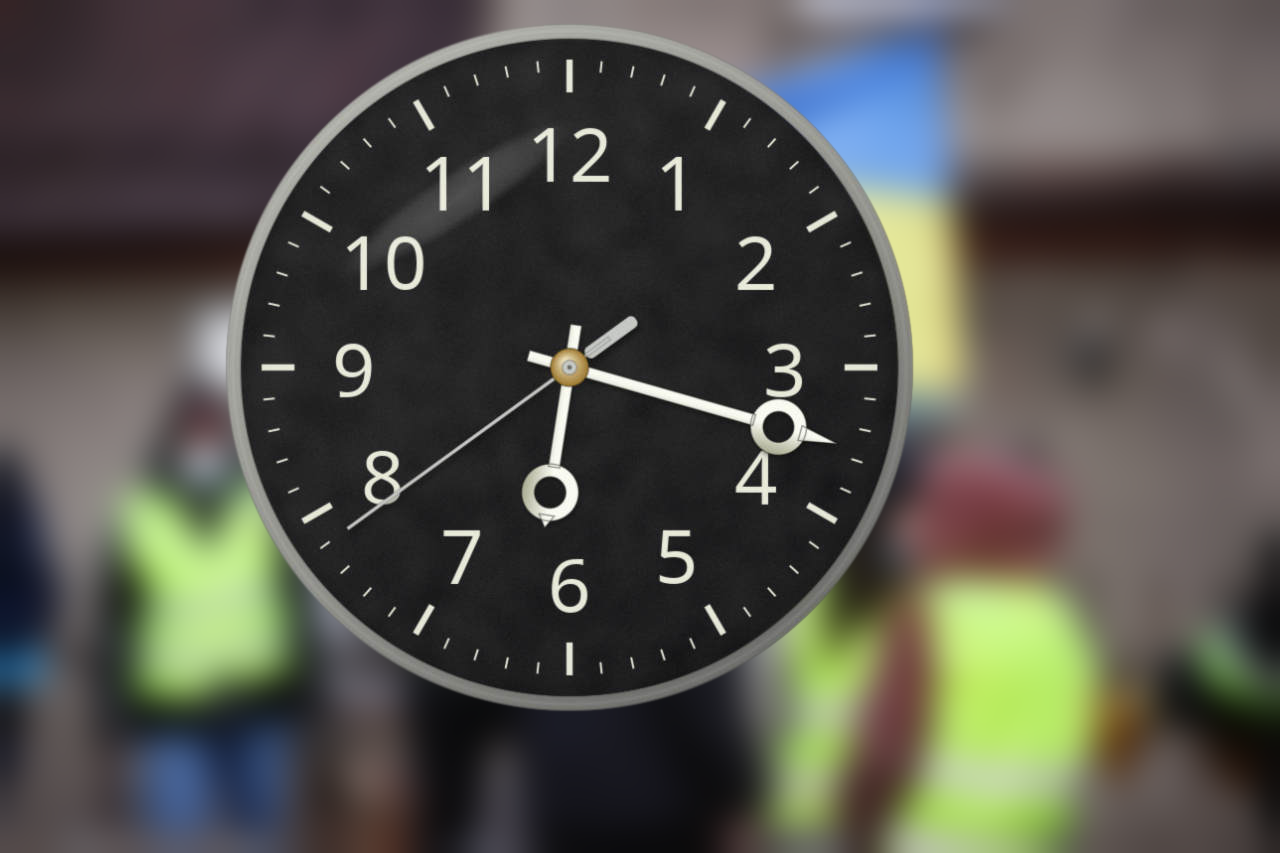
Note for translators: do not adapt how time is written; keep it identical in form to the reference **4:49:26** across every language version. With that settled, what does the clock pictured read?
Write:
**6:17:39**
